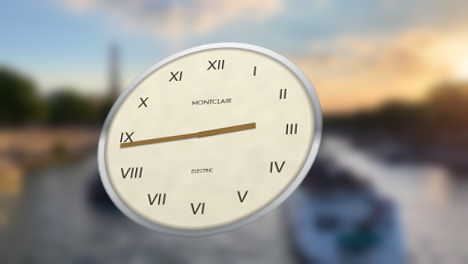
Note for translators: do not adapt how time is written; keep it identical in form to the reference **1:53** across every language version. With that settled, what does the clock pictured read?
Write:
**2:44**
